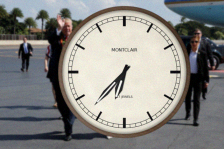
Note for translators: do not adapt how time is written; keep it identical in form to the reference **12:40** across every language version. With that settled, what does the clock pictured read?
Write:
**6:37**
